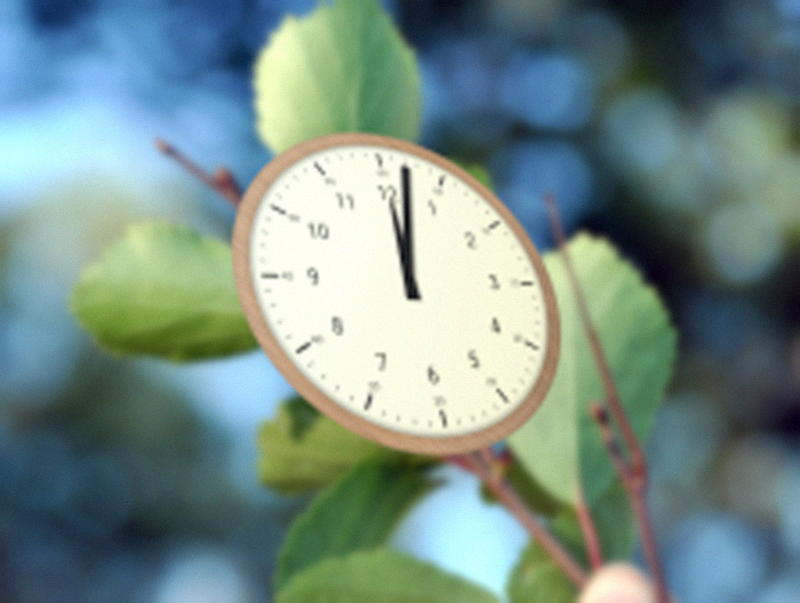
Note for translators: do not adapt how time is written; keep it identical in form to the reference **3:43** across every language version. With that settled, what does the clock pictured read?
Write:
**12:02**
